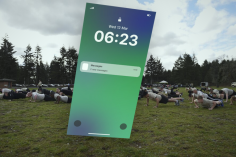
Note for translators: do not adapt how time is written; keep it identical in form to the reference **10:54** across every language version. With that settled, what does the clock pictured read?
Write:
**6:23**
